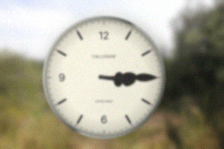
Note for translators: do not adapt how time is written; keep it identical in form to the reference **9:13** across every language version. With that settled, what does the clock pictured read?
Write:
**3:15**
